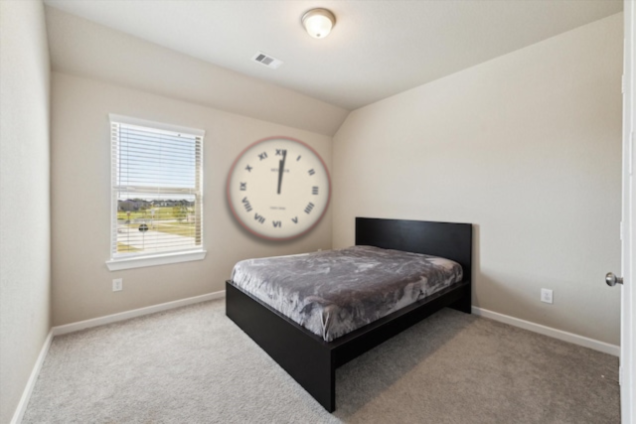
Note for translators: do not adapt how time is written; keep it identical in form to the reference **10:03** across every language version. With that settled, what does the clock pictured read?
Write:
**12:01**
